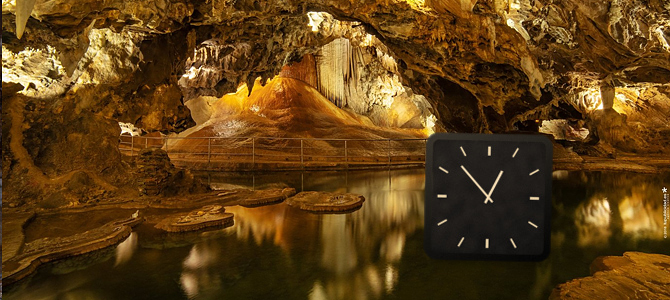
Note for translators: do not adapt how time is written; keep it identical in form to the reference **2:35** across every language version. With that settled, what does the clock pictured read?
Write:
**12:53**
